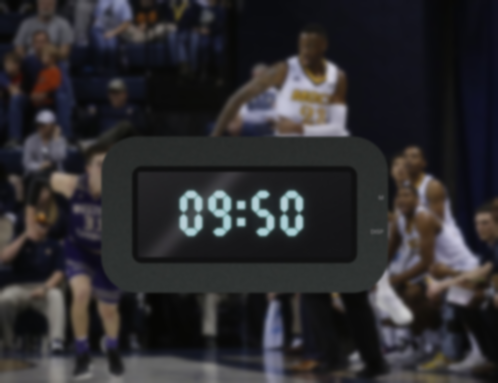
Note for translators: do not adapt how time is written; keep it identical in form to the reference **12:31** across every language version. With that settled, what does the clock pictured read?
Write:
**9:50**
